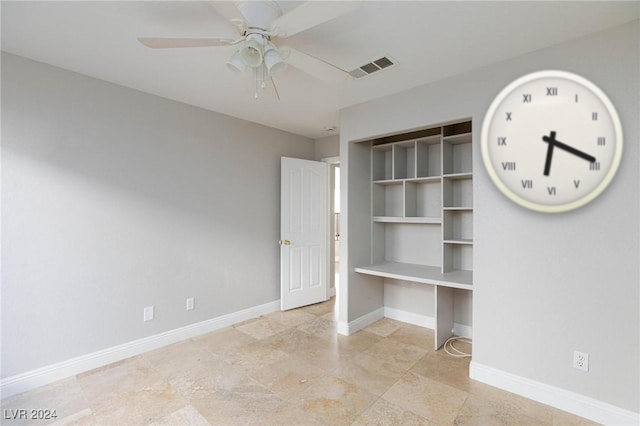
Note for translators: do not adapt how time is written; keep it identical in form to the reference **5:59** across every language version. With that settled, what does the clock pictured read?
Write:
**6:19**
